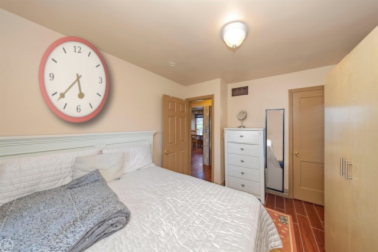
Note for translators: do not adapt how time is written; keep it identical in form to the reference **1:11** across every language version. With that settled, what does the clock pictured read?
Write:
**5:38**
